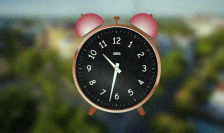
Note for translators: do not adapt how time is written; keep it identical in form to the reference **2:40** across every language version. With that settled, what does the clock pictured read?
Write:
**10:32**
